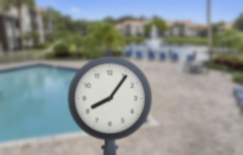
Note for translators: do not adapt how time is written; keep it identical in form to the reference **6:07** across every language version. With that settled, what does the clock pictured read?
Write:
**8:06**
